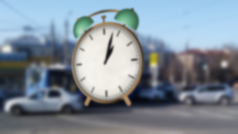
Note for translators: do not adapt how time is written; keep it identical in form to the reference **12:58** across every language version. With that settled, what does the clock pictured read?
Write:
**1:03**
